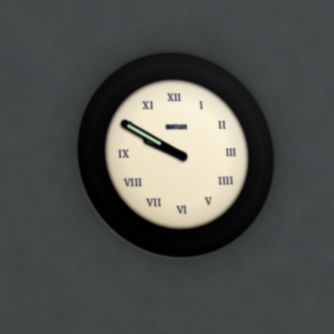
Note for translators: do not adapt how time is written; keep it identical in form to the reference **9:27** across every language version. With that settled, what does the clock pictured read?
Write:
**9:50**
